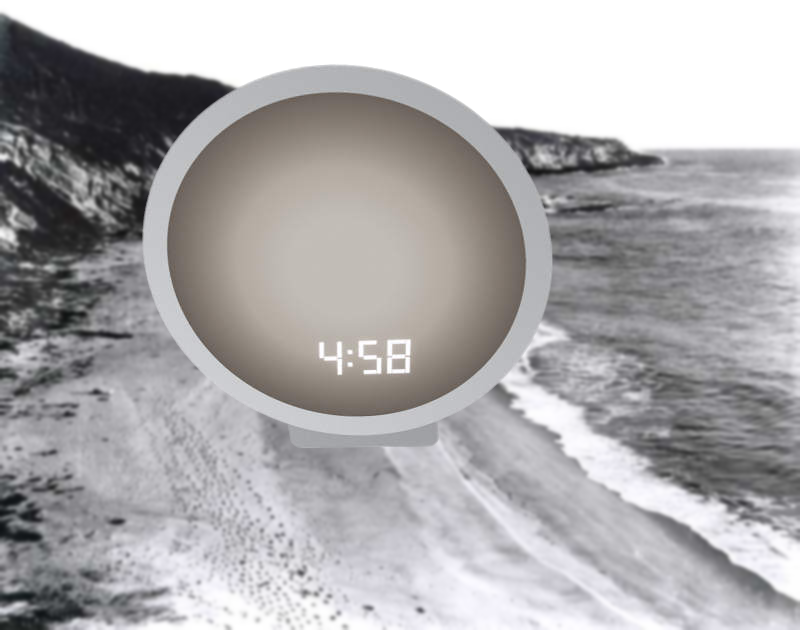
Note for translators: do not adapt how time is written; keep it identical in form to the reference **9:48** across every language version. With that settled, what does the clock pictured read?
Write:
**4:58**
